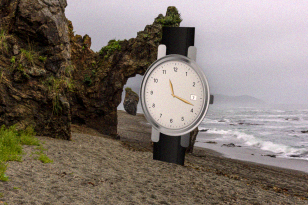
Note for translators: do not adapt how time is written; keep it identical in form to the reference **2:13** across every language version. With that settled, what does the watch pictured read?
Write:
**11:18**
